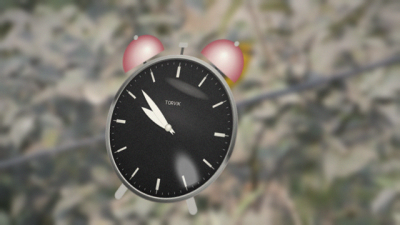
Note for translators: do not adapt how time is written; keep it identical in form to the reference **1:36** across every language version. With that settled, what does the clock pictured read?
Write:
**9:52**
